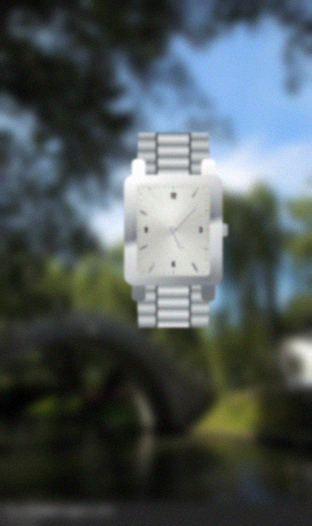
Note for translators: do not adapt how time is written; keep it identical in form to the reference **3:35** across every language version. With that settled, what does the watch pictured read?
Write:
**5:07**
